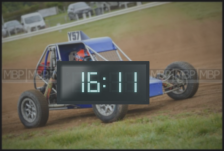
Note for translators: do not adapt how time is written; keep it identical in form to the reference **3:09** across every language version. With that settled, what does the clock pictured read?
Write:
**16:11**
